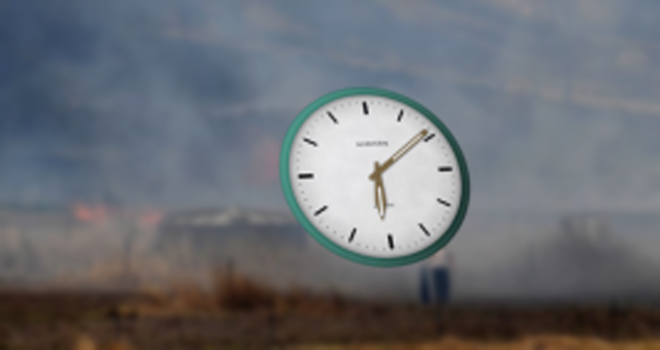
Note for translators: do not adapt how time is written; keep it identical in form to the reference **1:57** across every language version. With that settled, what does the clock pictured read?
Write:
**6:09**
